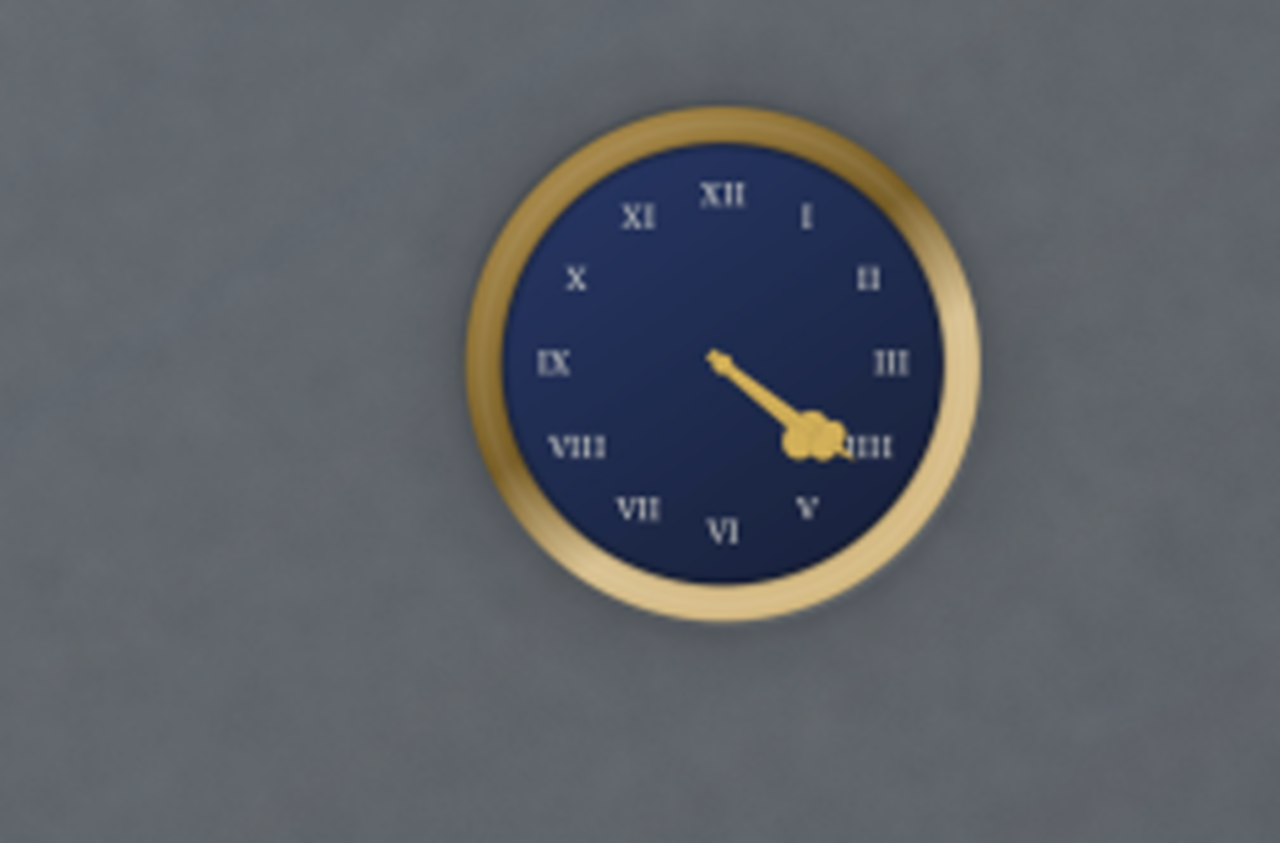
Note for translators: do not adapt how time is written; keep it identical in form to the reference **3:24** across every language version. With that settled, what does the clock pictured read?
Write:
**4:21**
